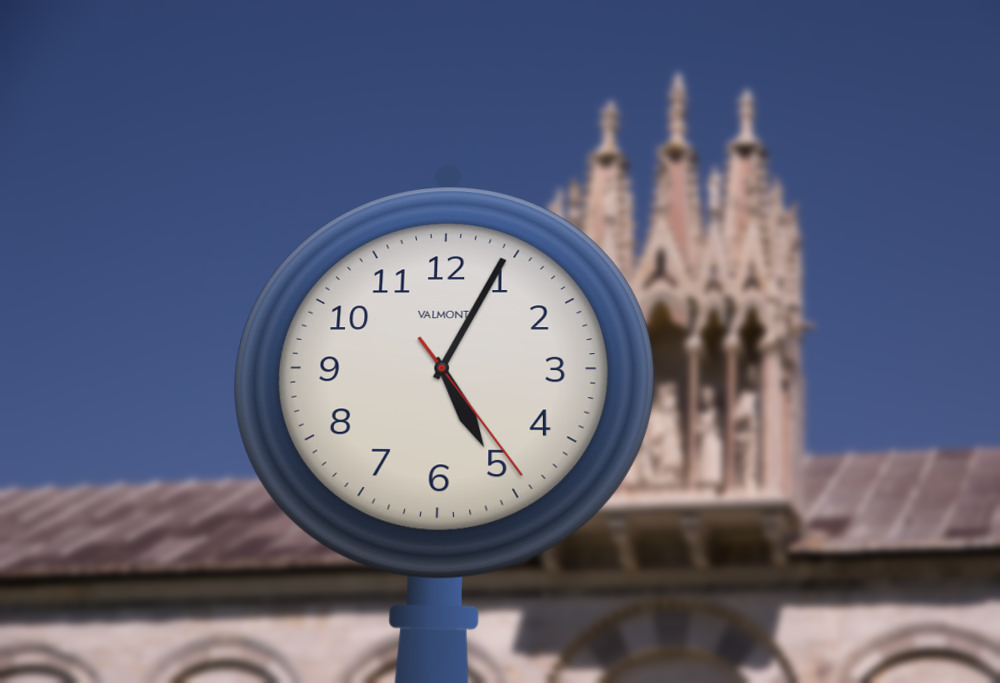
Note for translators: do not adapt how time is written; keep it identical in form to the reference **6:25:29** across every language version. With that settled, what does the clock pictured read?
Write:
**5:04:24**
